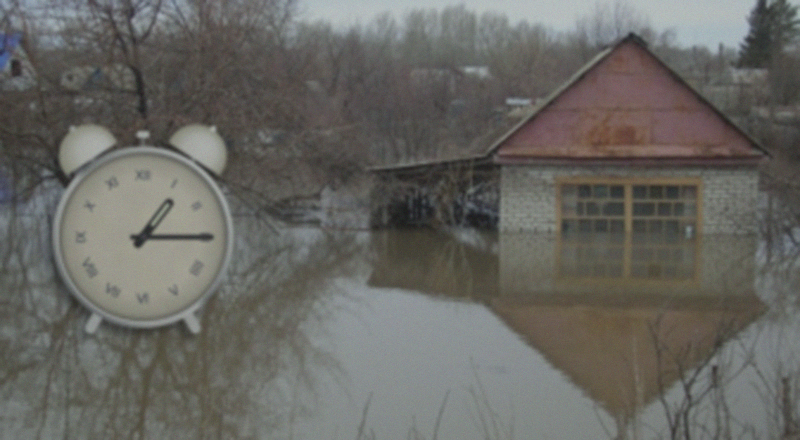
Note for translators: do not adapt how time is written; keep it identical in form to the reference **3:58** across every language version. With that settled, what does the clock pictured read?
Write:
**1:15**
